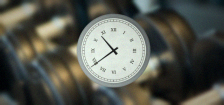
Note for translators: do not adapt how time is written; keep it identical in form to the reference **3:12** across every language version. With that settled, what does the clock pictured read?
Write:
**10:39**
